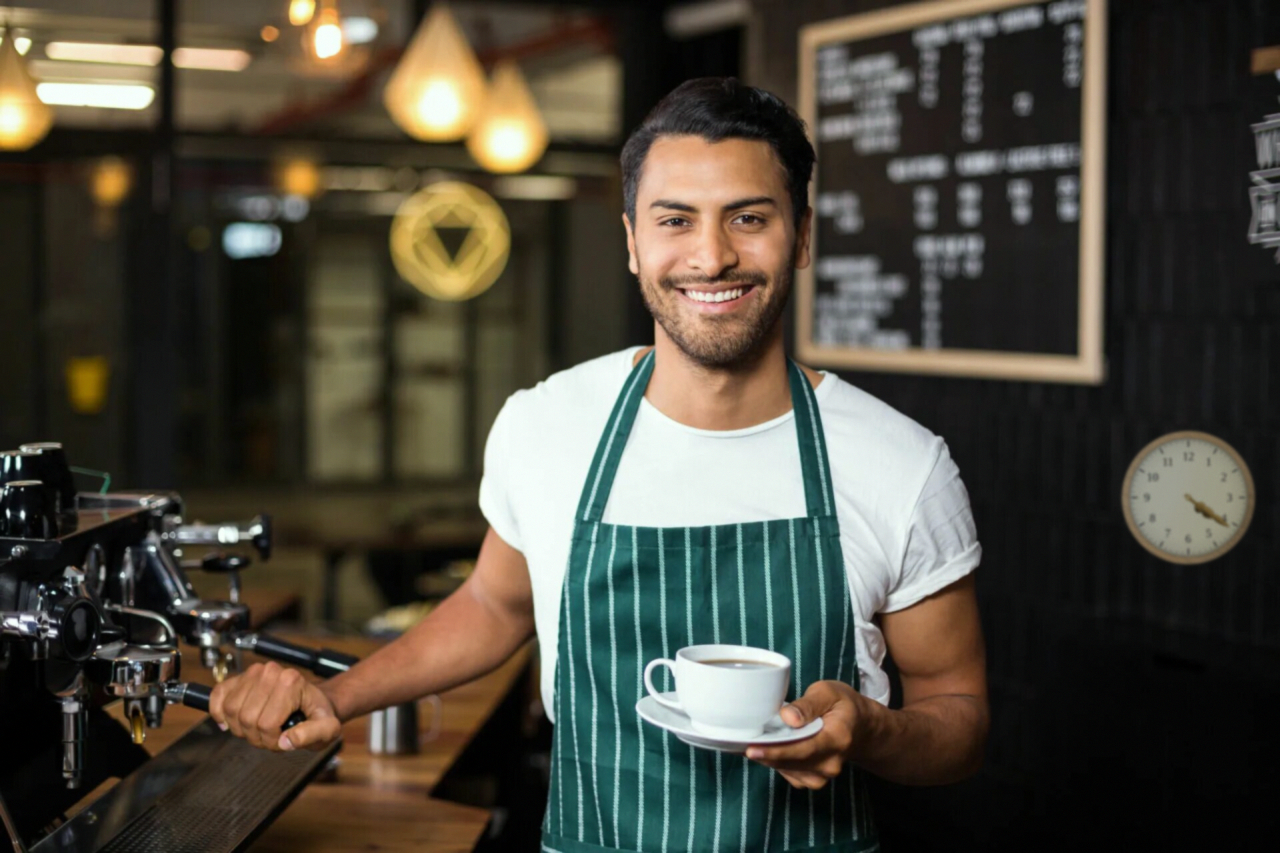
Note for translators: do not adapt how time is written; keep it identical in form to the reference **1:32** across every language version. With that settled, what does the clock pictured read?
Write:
**4:21**
